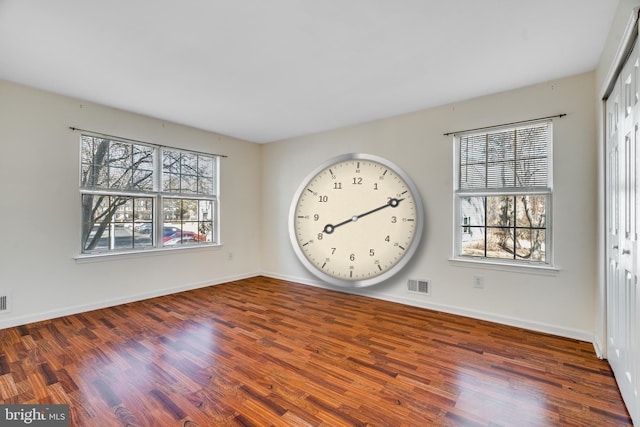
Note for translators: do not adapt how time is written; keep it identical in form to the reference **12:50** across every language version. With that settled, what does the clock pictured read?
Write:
**8:11**
